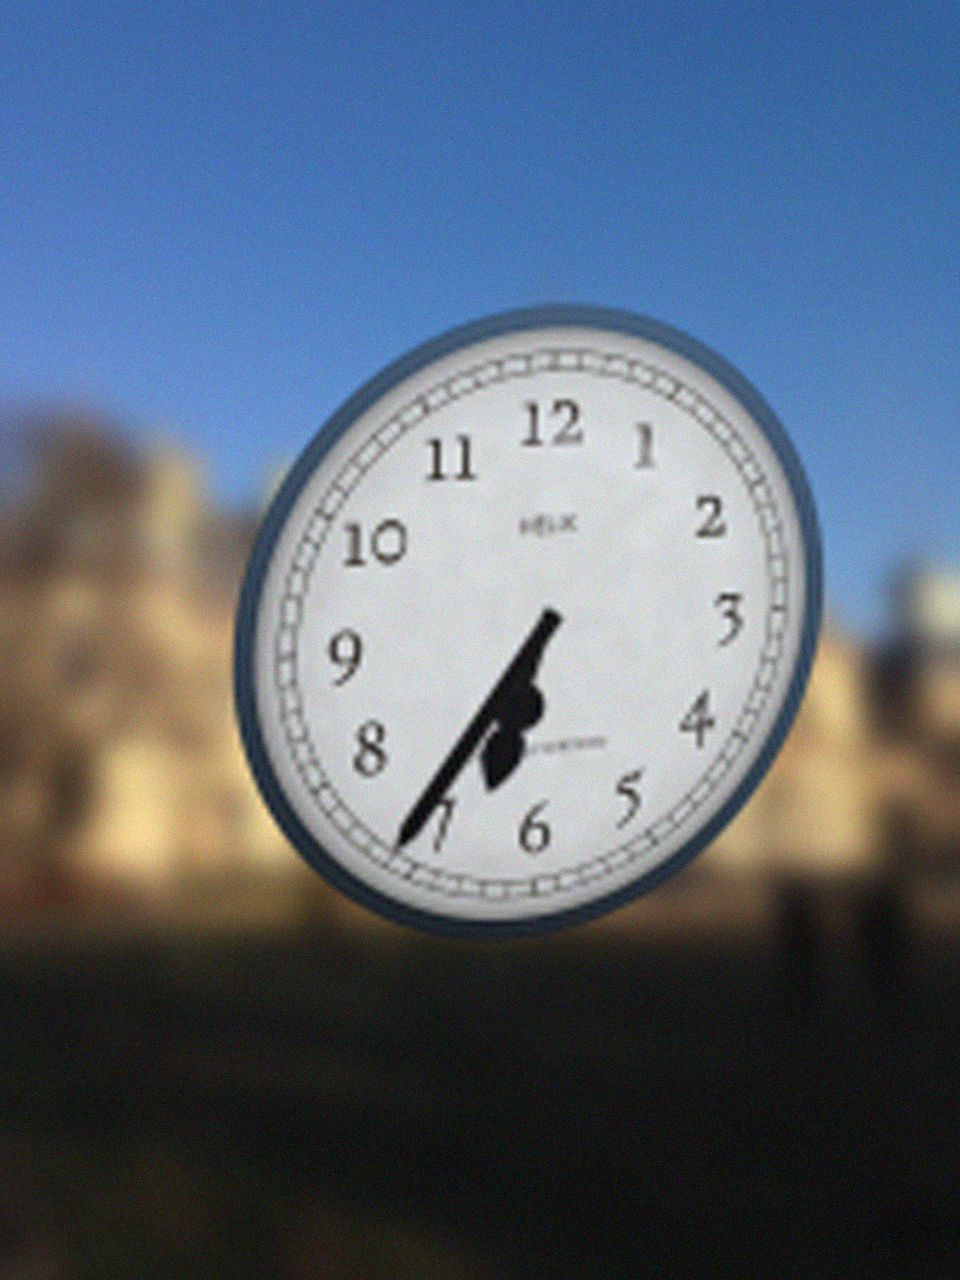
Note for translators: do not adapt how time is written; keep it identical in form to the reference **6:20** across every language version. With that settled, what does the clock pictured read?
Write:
**6:36**
